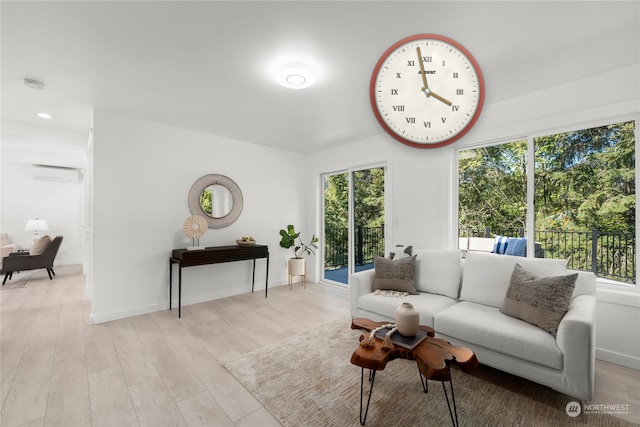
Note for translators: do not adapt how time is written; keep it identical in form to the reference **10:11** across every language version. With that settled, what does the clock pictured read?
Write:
**3:58**
